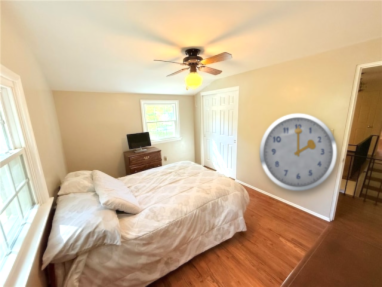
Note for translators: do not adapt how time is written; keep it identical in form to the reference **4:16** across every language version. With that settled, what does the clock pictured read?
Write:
**2:00**
